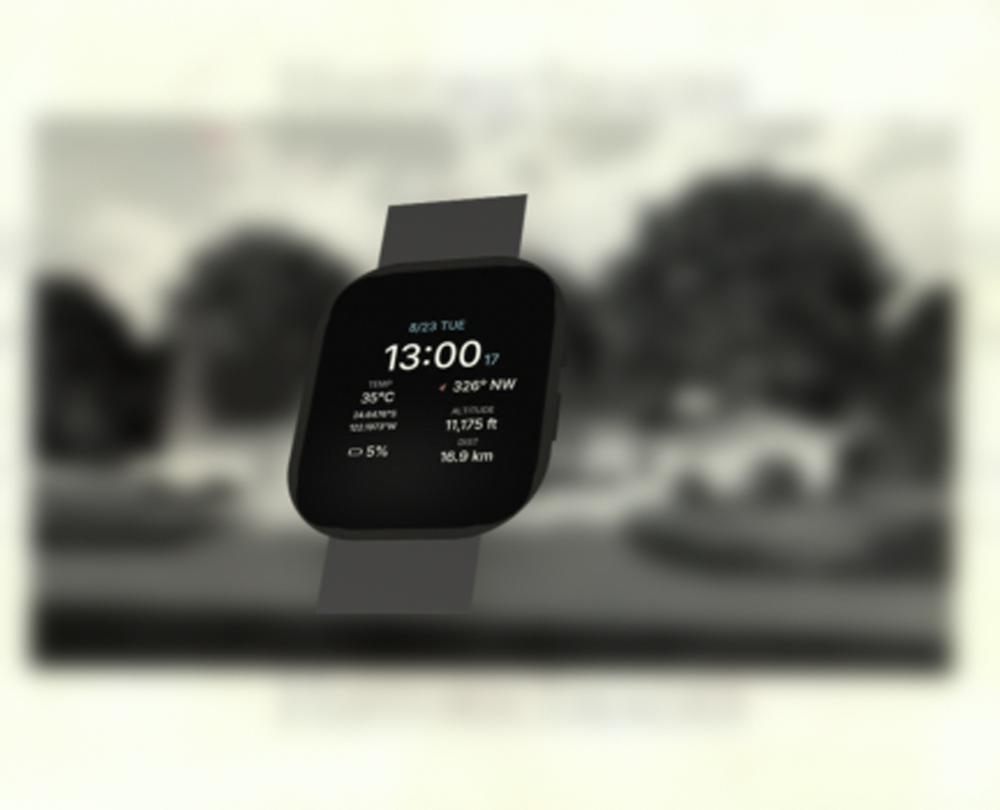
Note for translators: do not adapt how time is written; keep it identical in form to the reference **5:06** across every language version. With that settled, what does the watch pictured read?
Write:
**13:00**
